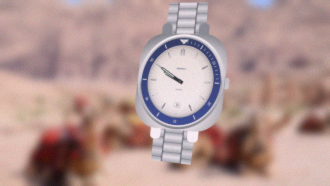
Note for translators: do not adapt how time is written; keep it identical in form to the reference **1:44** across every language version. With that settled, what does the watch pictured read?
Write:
**9:50**
